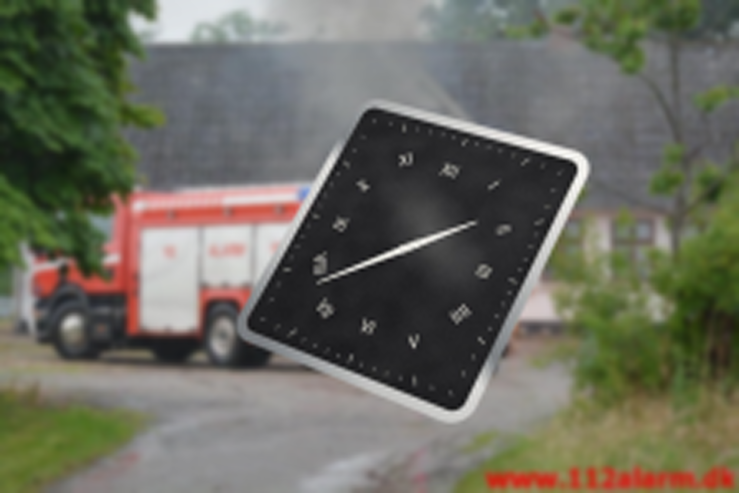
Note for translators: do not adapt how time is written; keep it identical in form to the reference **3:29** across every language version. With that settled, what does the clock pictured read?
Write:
**1:38**
